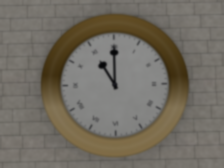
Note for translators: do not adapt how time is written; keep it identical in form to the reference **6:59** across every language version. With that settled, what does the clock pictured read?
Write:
**11:00**
